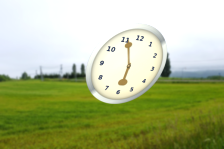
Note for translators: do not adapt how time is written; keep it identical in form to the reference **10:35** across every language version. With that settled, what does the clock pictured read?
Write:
**5:56**
